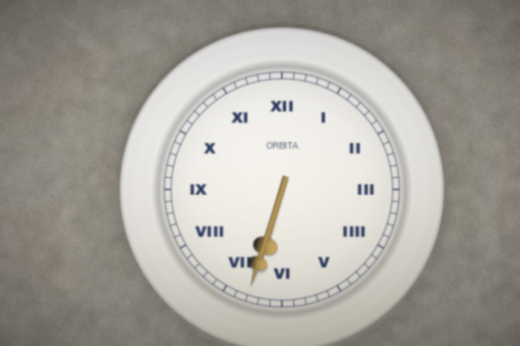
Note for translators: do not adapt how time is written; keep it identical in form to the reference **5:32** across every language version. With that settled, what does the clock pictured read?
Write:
**6:33**
